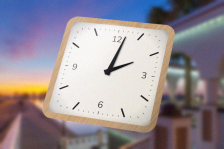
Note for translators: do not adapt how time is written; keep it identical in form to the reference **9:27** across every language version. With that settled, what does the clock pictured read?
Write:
**2:02**
